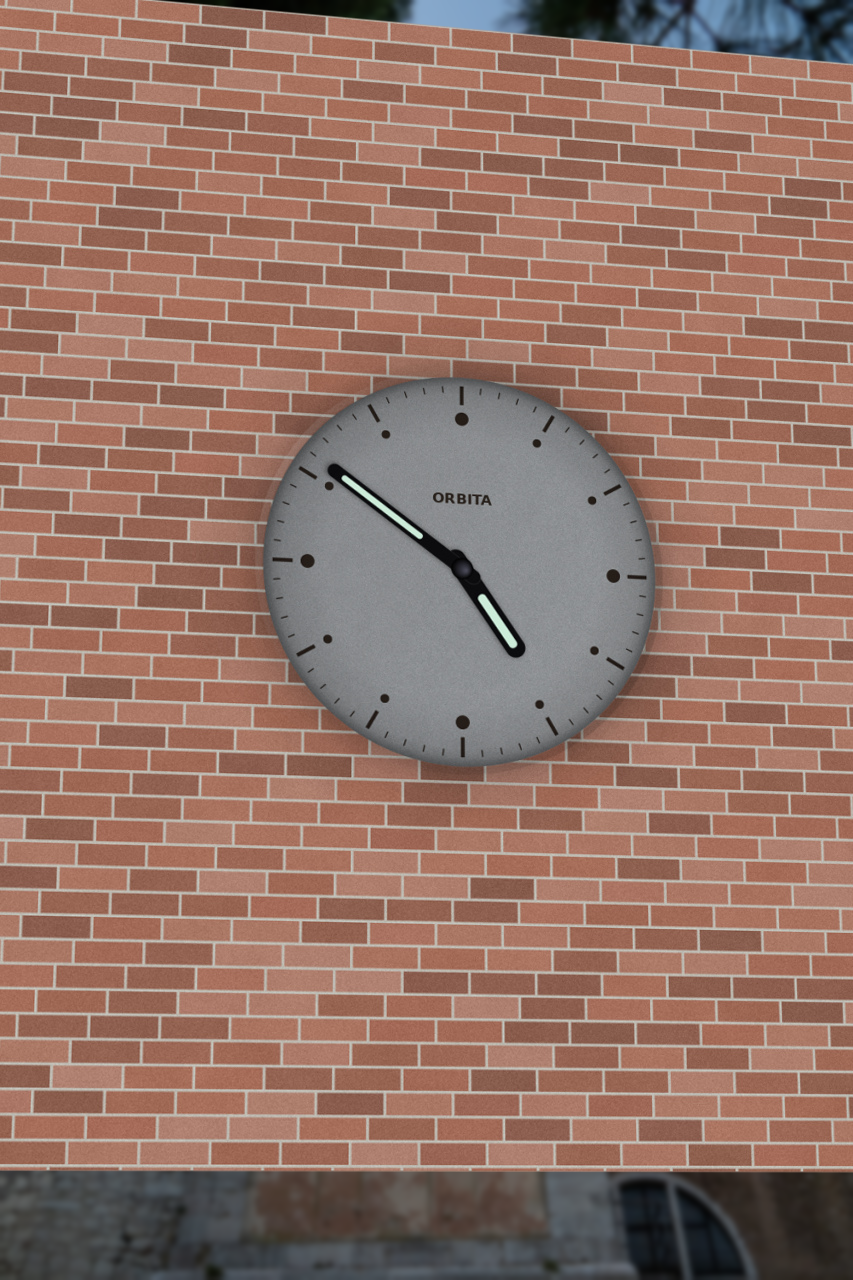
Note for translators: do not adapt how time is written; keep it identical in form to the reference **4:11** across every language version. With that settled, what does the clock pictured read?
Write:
**4:51**
